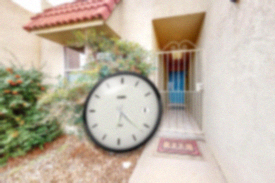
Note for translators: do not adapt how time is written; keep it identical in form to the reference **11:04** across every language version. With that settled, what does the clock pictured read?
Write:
**6:22**
